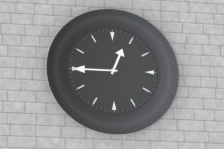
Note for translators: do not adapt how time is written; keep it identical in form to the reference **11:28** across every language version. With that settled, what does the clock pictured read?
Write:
**12:45**
